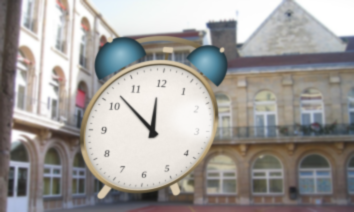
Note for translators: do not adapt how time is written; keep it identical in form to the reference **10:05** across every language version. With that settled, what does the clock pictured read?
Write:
**11:52**
